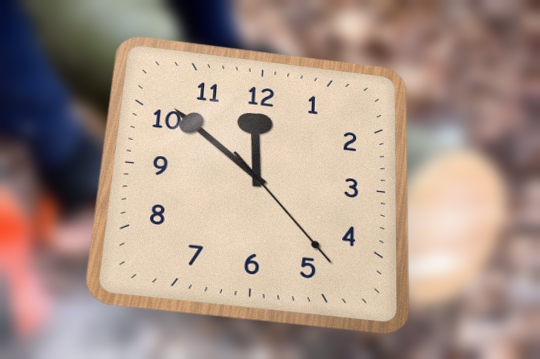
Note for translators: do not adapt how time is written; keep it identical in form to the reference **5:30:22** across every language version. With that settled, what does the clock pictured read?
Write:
**11:51:23**
